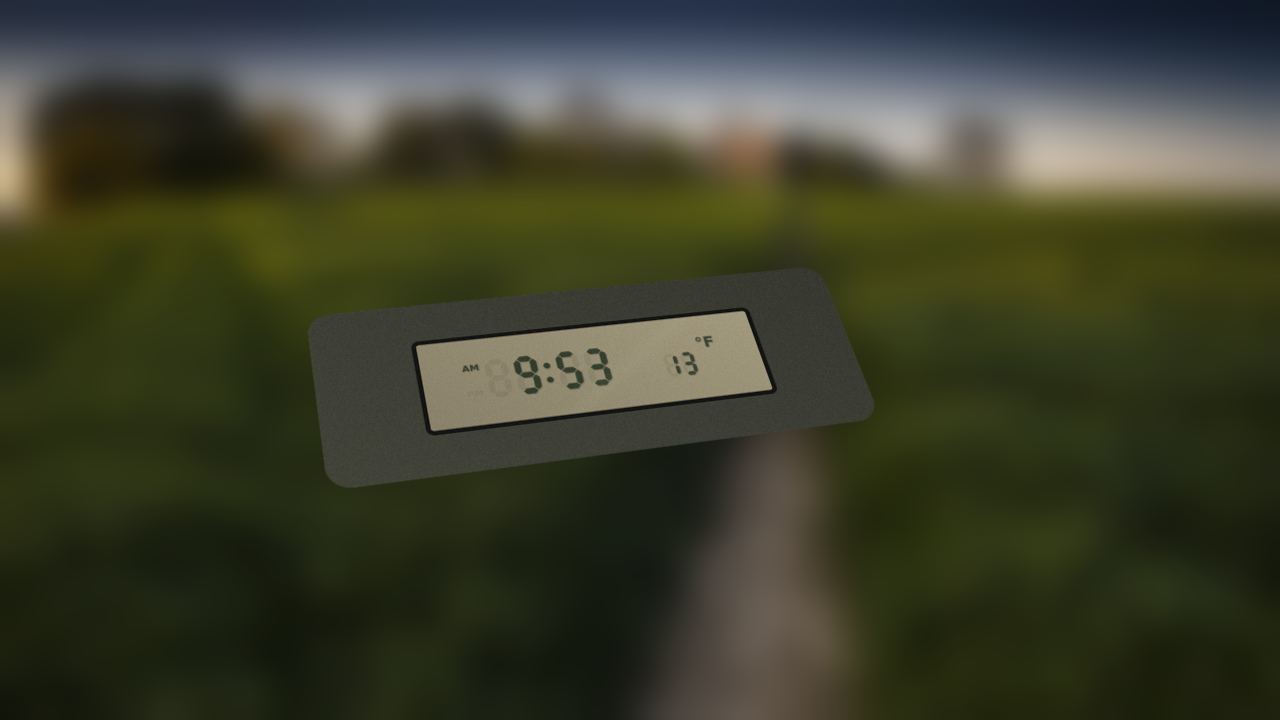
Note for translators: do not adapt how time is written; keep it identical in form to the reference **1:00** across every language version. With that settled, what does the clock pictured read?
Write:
**9:53**
